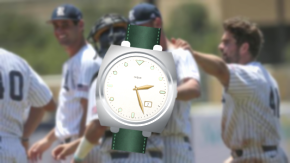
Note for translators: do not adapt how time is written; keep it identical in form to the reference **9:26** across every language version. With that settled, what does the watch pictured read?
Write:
**2:26**
